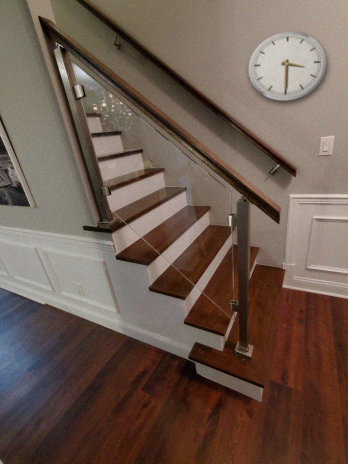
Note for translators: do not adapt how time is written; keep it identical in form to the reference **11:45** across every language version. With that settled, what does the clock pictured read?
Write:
**3:30**
